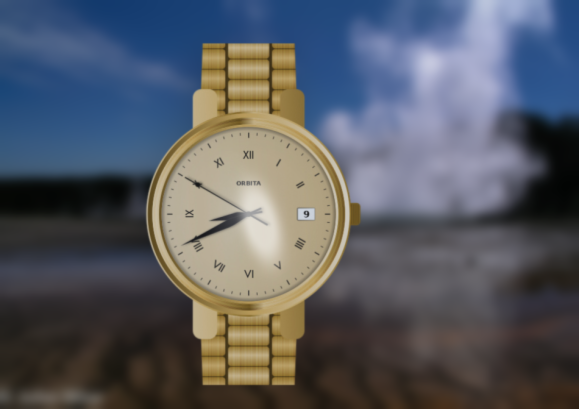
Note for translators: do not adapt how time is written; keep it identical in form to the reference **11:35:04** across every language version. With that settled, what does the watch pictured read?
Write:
**8:40:50**
